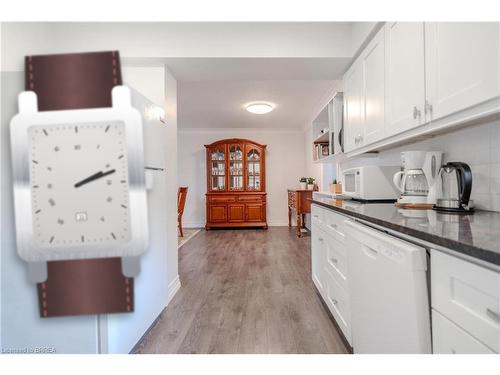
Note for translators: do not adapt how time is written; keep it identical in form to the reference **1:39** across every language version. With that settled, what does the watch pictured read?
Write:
**2:12**
